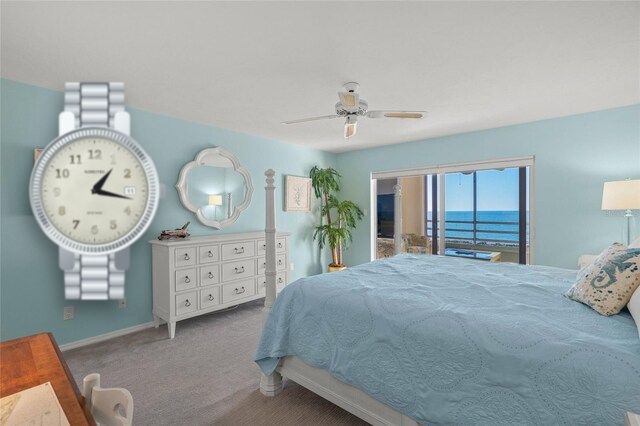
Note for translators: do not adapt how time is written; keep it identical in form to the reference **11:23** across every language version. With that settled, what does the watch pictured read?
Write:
**1:17**
